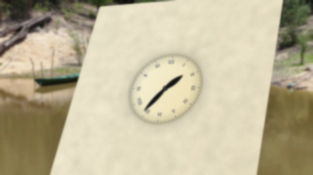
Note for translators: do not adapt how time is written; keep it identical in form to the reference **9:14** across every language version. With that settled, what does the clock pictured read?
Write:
**1:36**
